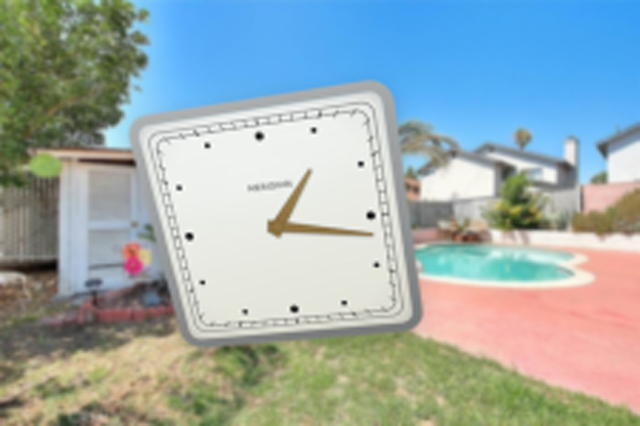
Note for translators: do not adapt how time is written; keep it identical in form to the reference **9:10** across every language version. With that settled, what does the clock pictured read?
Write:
**1:17**
